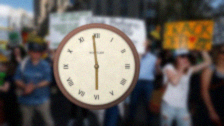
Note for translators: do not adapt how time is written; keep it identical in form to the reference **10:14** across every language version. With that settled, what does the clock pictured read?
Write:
**5:59**
